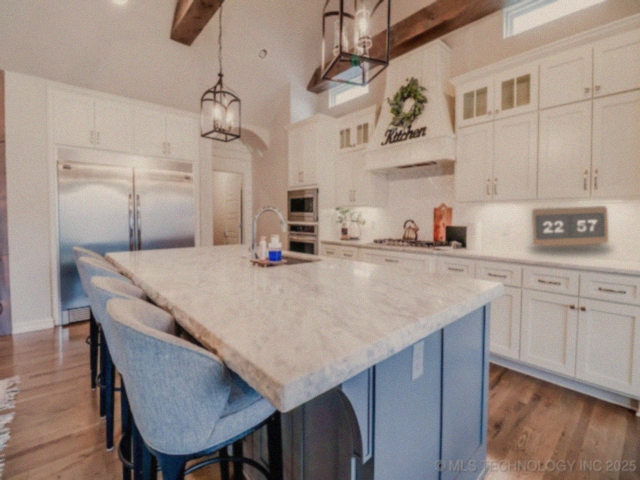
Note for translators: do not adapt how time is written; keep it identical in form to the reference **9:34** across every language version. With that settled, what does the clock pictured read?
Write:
**22:57**
